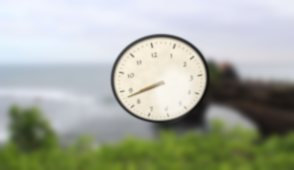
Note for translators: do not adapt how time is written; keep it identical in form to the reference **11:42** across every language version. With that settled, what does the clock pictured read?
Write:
**8:43**
